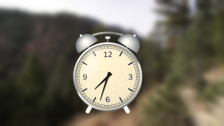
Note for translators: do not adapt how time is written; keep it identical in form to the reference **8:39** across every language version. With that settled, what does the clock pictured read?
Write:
**7:33**
